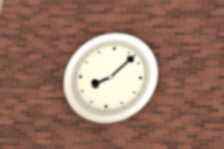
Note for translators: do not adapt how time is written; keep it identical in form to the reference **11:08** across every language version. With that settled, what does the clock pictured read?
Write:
**8:07**
